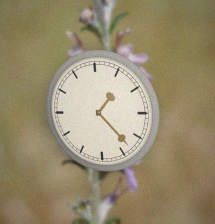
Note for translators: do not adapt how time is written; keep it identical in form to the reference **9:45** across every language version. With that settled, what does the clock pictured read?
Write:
**1:23**
